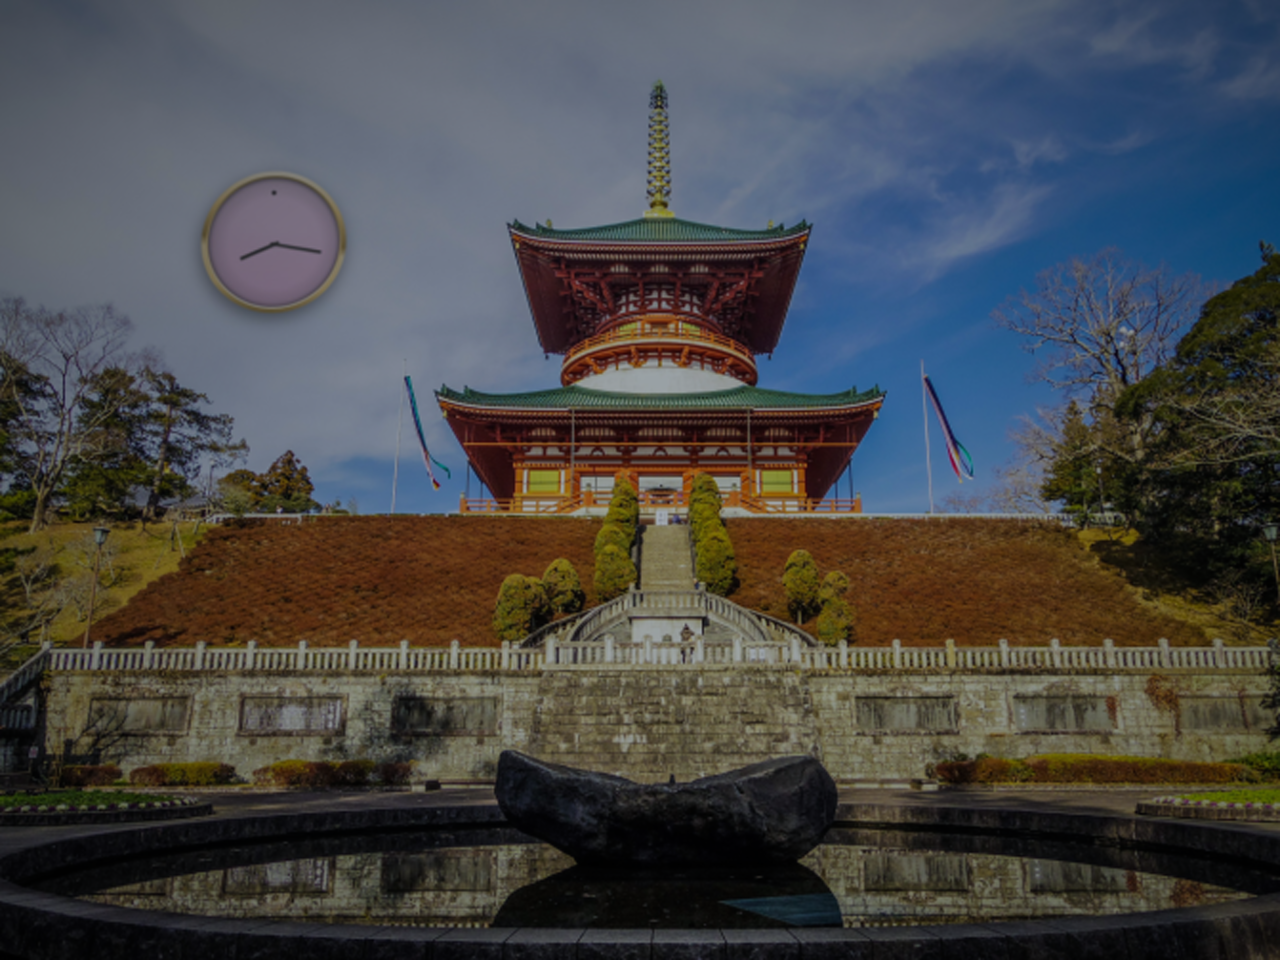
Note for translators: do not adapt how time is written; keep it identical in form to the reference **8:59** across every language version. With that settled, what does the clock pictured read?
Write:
**8:17**
